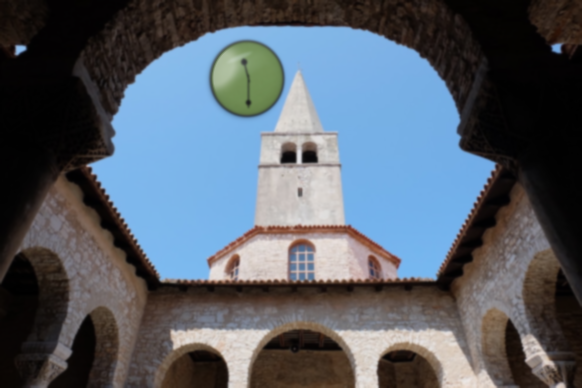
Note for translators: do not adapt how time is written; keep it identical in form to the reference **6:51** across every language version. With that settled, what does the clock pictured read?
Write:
**11:30**
